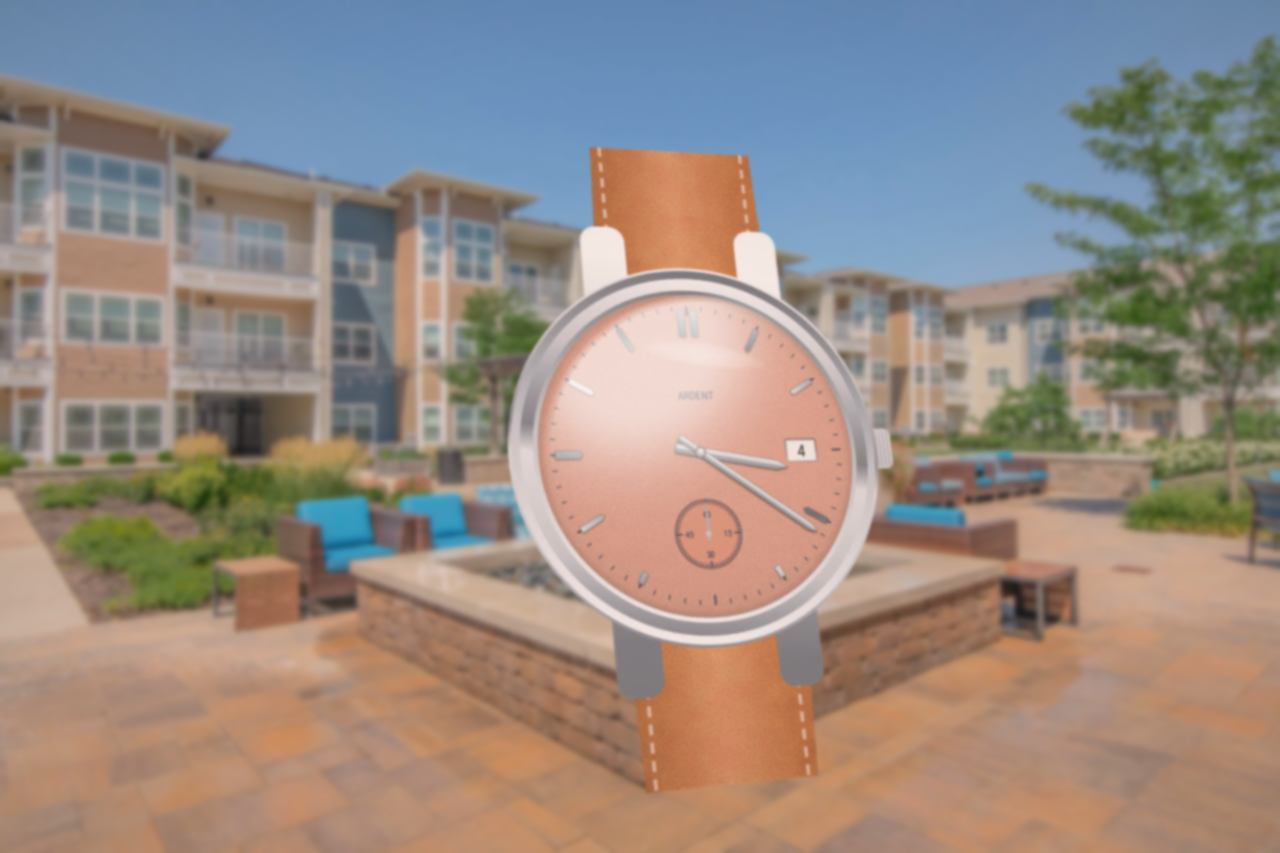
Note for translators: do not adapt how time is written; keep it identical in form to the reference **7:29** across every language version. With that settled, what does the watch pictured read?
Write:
**3:21**
